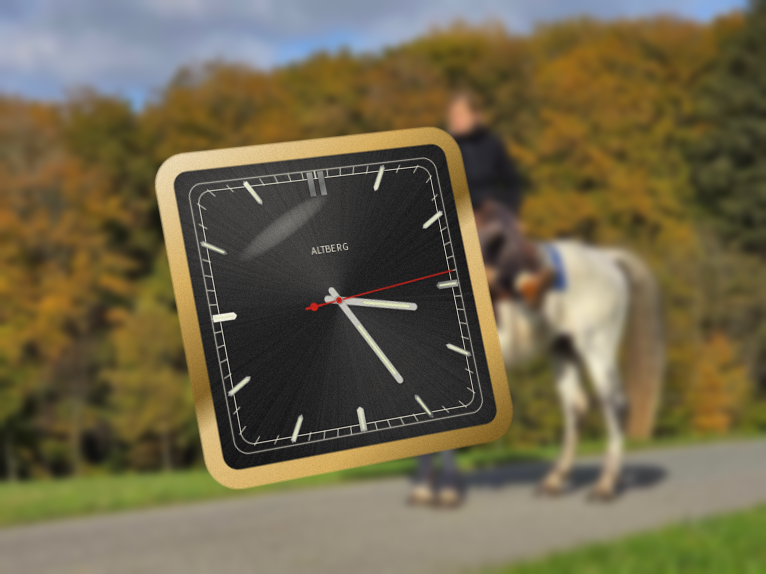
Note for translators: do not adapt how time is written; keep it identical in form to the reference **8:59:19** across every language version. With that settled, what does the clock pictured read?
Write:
**3:25:14**
